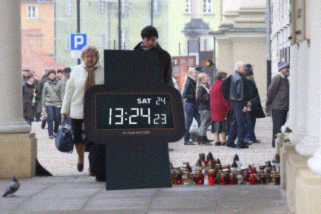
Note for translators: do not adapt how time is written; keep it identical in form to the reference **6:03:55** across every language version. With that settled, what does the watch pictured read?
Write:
**13:24:23**
